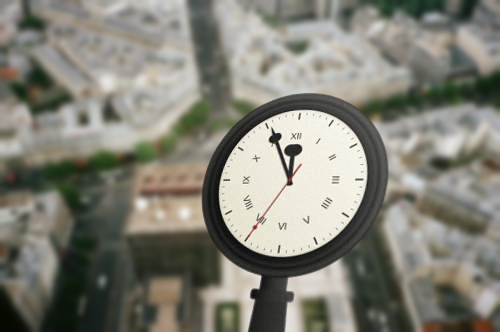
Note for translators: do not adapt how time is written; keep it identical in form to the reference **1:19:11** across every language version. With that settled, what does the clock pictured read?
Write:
**11:55:35**
